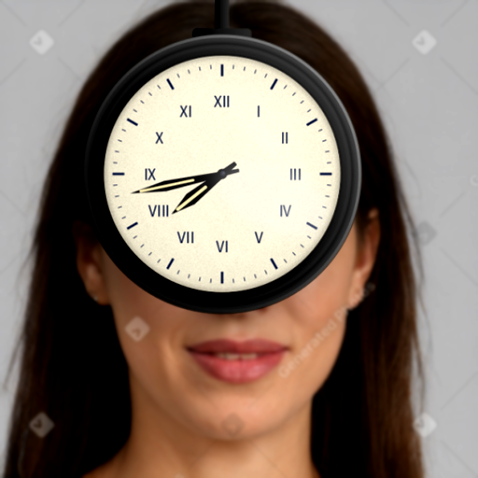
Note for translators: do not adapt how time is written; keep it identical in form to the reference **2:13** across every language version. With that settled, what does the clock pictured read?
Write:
**7:43**
